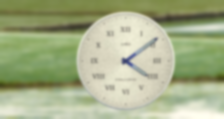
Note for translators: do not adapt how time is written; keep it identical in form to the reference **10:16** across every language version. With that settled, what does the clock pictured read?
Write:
**4:09**
